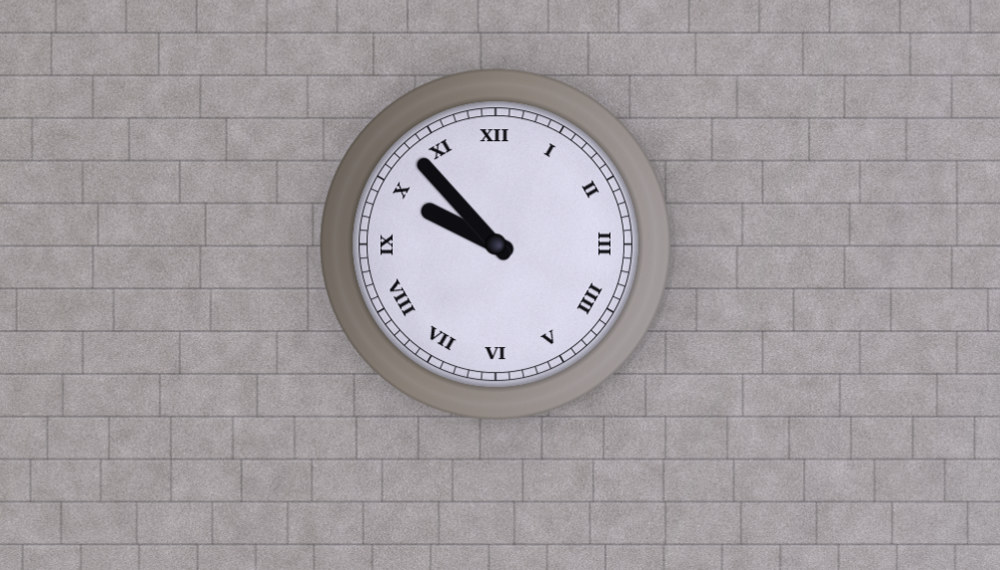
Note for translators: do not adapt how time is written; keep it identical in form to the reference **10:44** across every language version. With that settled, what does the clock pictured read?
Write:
**9:53**
